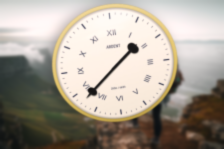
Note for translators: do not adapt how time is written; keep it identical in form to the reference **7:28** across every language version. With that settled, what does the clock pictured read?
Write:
**1:38**
